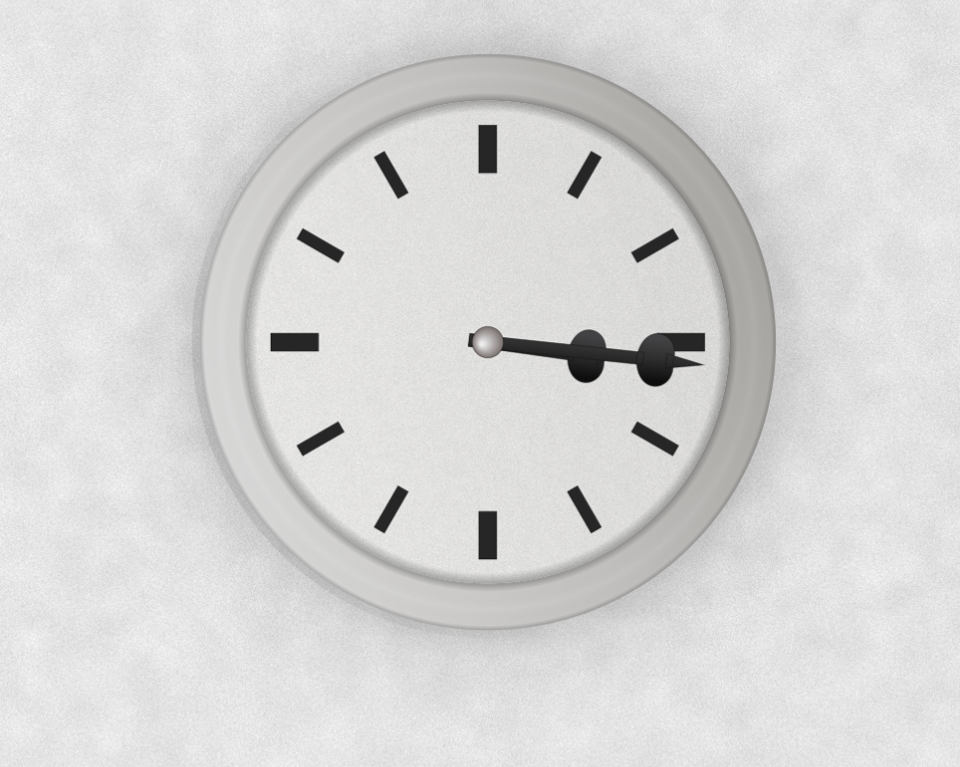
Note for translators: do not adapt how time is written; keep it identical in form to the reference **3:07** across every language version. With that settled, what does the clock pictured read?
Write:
**3:16**
